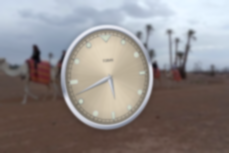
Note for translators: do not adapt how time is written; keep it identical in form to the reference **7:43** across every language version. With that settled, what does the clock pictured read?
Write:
**5:42**
